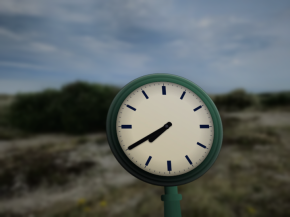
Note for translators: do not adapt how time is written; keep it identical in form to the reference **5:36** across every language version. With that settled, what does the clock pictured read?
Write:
**7:40**
